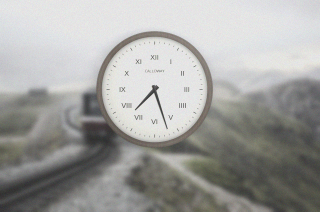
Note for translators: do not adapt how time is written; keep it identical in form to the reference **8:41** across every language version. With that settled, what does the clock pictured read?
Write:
**7:27**
